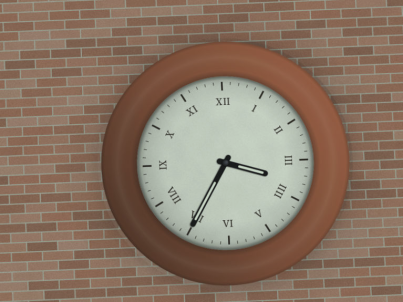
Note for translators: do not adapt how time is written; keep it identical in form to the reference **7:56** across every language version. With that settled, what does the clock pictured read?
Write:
**3:35**
